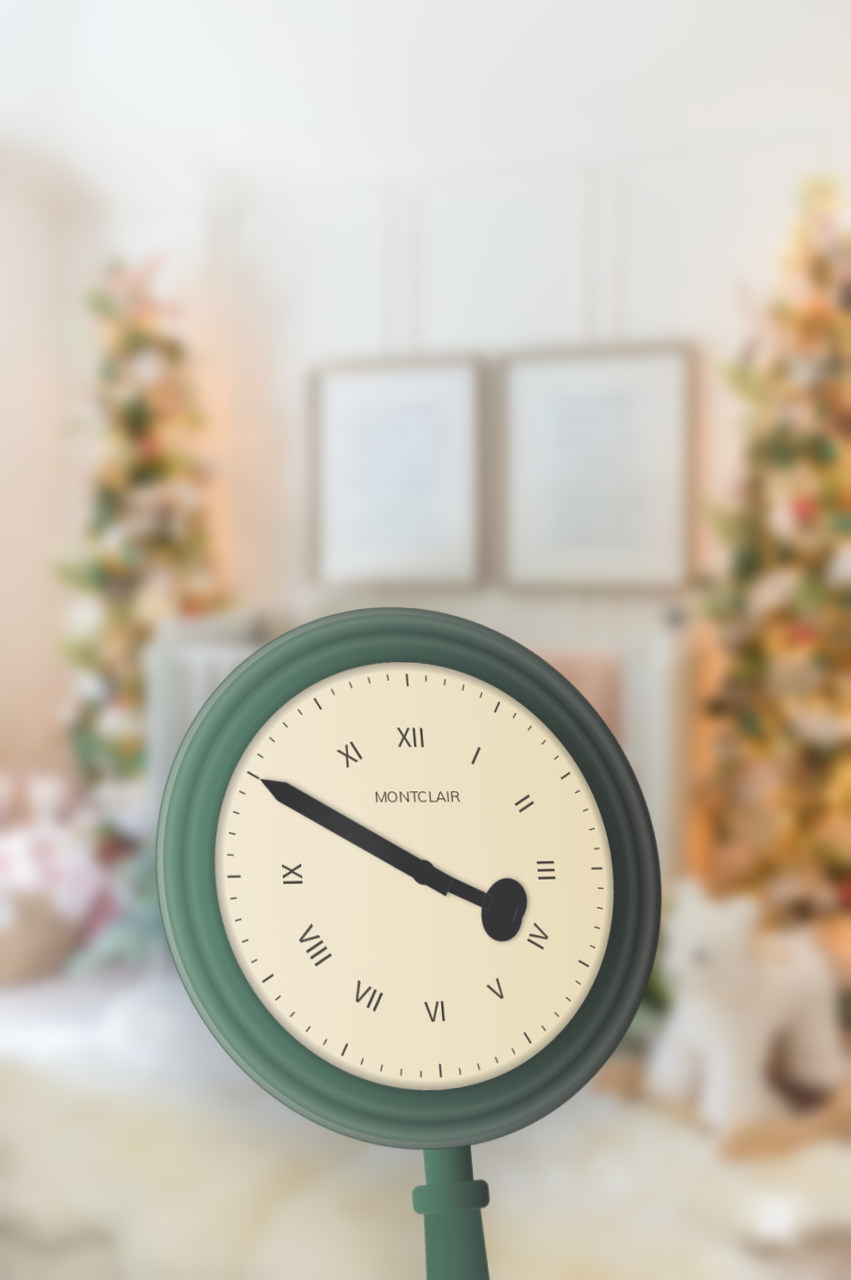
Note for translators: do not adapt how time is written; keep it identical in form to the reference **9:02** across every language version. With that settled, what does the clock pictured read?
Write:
**3:50**
